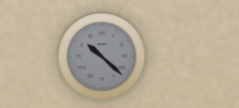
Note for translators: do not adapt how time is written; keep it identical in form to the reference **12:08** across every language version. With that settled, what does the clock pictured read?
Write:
**10:22**
